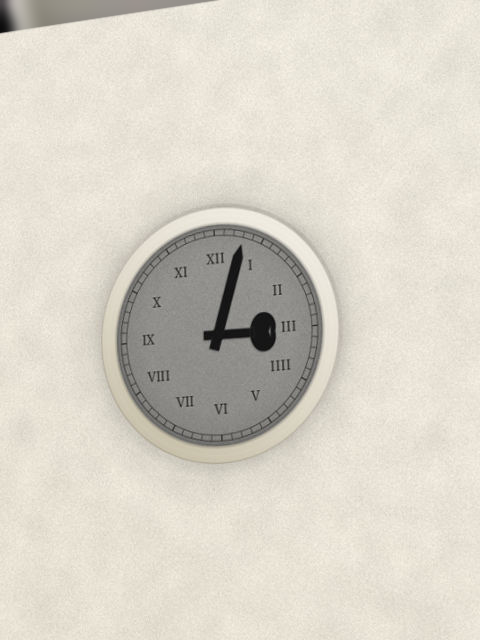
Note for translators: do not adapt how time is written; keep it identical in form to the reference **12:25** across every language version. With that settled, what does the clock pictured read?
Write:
**3:03**
